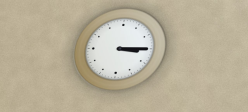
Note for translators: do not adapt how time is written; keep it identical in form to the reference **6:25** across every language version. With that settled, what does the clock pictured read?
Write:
**3:15**
